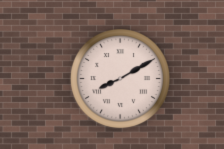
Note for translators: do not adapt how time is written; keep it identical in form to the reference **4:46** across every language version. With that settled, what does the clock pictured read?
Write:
**8:10**
